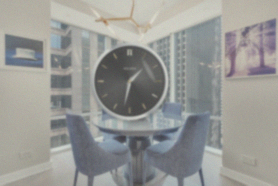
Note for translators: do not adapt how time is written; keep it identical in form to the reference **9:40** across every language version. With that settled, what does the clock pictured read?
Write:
**1:32**
